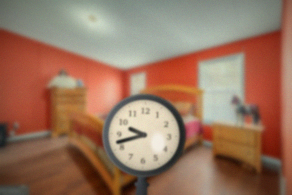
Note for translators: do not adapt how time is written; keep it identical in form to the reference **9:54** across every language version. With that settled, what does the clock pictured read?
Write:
**9:42**
